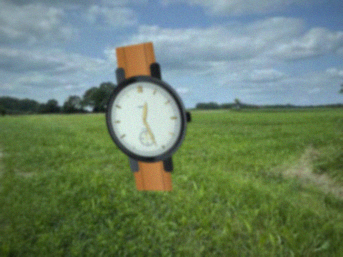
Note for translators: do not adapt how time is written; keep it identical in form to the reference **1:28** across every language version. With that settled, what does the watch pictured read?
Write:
**12:27**
